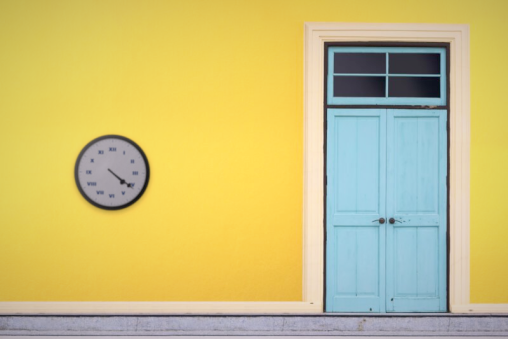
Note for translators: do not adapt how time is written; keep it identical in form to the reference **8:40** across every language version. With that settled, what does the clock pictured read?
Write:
**4:21**
